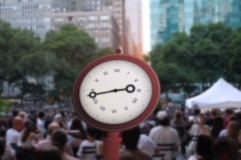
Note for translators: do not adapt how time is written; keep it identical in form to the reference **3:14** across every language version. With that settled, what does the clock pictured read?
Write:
**2:43**
